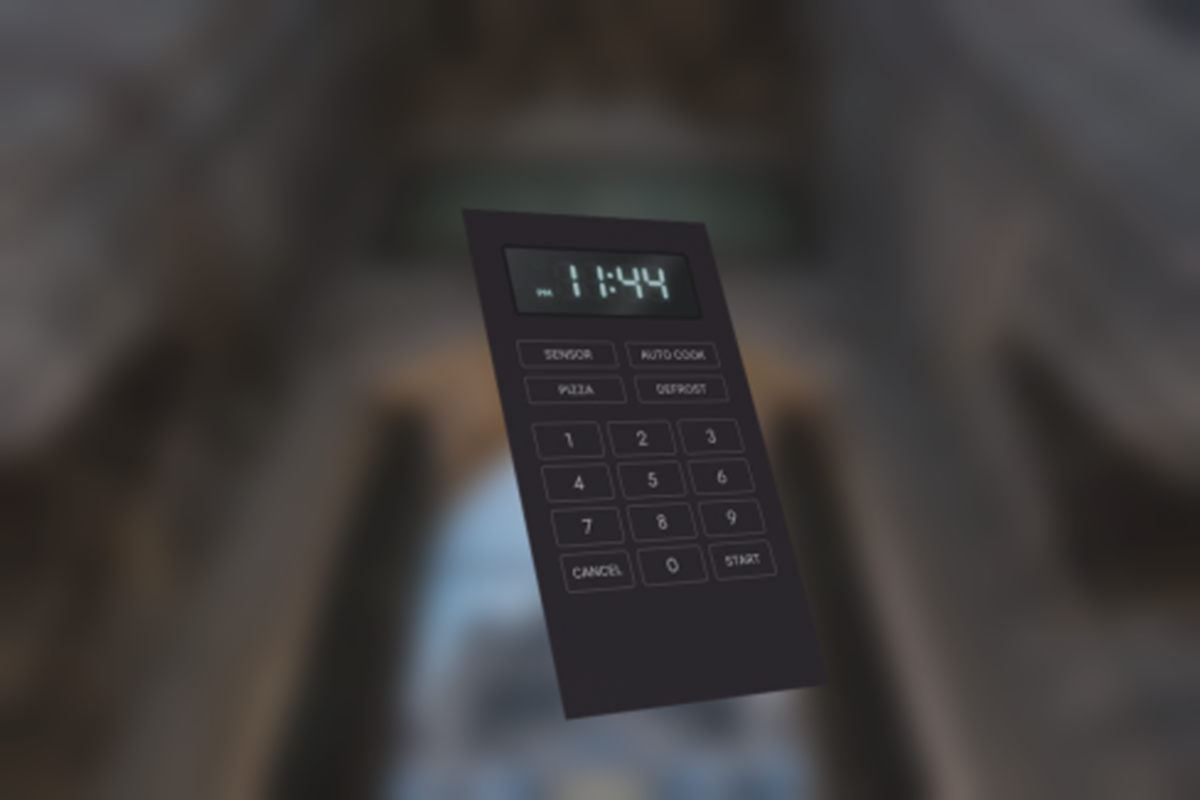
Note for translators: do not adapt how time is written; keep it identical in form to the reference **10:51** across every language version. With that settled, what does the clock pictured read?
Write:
**11:44**
